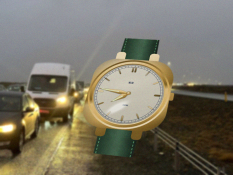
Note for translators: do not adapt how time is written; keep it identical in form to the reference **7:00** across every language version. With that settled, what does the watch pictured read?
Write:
**7:46**
